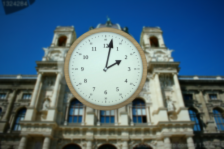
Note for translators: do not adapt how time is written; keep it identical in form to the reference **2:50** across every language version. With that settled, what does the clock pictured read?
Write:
**2:02**
